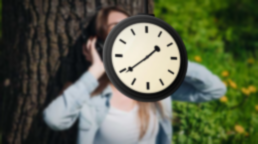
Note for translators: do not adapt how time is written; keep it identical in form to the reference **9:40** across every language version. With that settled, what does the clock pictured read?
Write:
**1:39**
